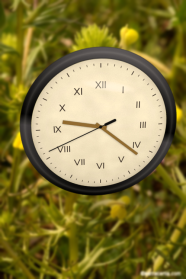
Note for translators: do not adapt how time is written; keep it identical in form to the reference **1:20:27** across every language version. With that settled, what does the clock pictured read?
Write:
**9:21:41**
